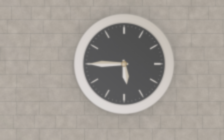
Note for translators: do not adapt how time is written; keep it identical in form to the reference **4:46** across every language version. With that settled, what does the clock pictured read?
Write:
**5:45**
